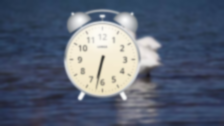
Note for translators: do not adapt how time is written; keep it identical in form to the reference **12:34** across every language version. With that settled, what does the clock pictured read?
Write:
**6:32**
